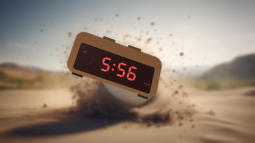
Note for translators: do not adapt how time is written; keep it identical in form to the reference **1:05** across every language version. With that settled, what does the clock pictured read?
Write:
**5:56**
